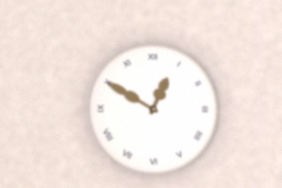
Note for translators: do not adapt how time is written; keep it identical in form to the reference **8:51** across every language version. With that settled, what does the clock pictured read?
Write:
**12:50**
